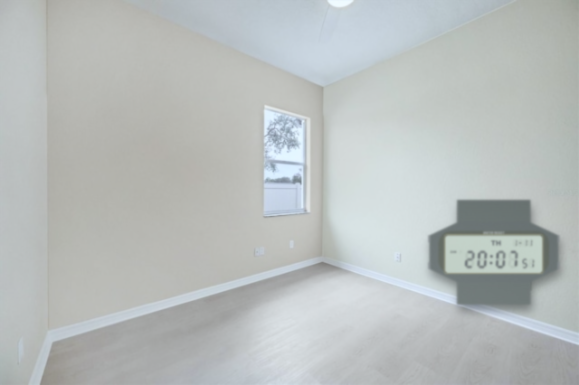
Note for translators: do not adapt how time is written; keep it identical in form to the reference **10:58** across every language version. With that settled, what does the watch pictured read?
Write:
**20:07**
